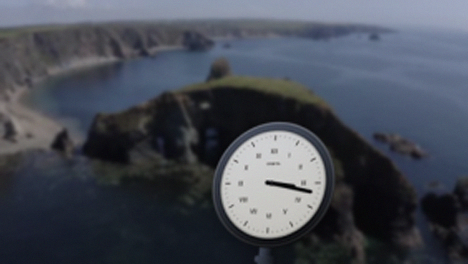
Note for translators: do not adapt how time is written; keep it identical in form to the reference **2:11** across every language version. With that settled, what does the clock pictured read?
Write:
**3:17**
